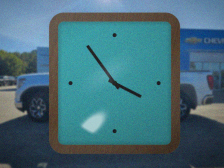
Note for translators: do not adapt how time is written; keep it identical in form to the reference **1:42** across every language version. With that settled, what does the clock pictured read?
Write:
**3:54**
